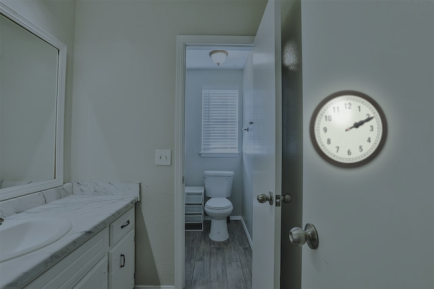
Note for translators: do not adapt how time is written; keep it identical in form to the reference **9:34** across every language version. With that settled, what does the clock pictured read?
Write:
**2:11**
